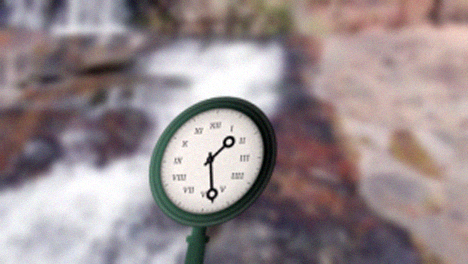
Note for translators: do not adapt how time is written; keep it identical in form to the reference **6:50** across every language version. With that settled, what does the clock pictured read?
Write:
**1:28**
